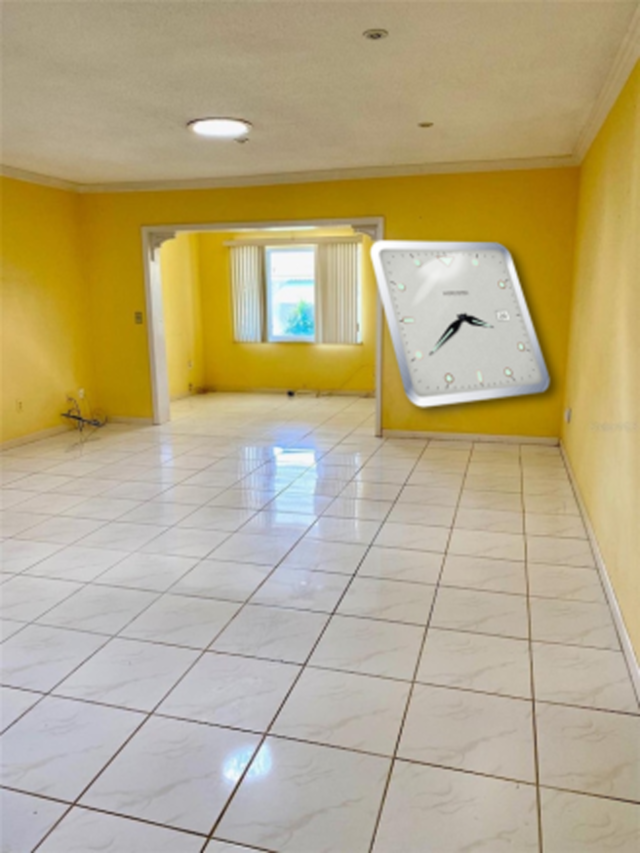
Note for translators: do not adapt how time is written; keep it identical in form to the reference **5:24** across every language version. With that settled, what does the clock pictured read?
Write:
**3:39**
